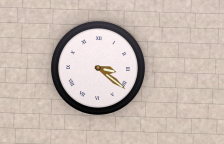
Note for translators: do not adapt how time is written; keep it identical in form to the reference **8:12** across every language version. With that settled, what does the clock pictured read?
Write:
**3:21**
